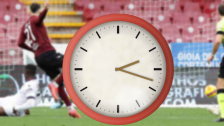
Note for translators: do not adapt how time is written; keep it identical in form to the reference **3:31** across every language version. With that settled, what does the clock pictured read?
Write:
**2:18**
